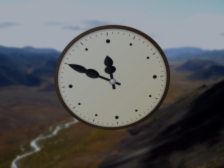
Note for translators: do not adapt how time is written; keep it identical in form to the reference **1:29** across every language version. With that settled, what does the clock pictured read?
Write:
**11:50**
